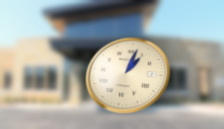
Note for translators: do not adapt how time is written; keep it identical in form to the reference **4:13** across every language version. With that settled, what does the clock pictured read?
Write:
**1:02**
